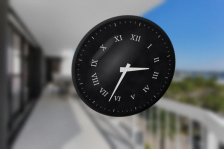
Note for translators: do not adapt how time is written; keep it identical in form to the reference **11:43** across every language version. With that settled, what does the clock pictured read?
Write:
**2:32**
